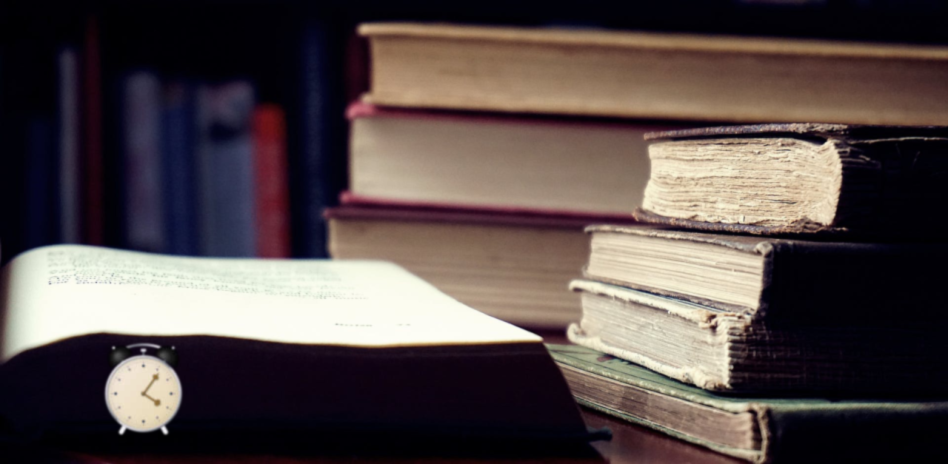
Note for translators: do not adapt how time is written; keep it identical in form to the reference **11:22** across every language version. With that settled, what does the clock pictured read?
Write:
**4:06**
